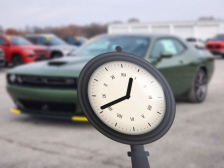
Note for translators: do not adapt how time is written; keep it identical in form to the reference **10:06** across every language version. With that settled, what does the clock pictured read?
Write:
**12:41**
